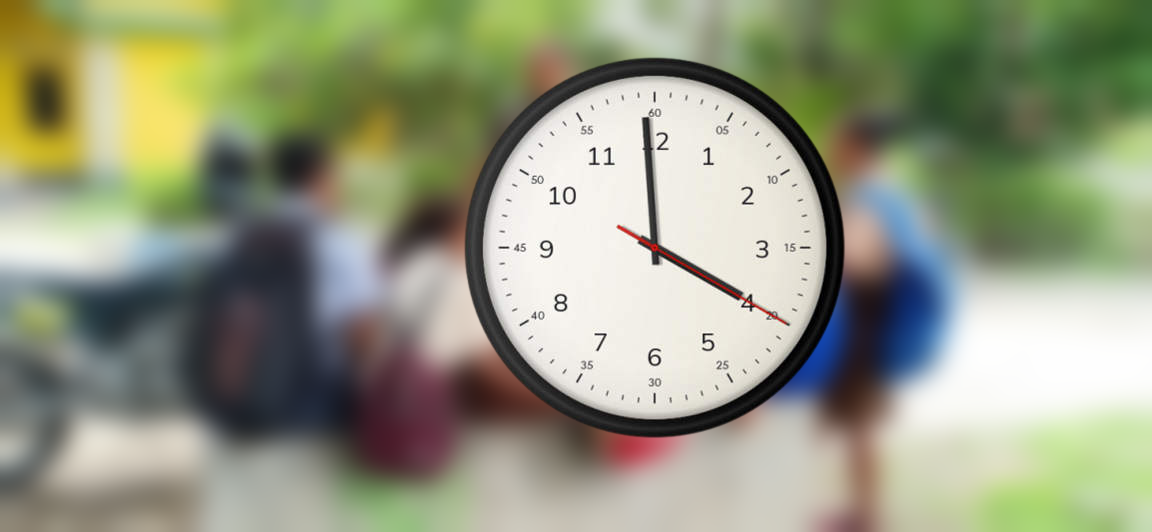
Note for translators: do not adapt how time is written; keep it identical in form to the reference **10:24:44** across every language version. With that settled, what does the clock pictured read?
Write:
**3:59:20**
